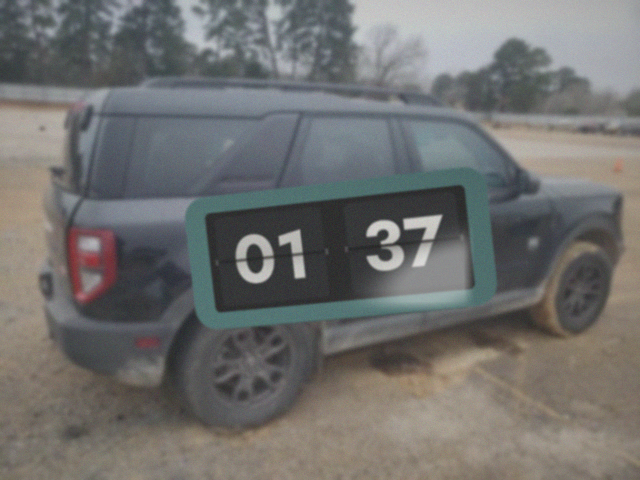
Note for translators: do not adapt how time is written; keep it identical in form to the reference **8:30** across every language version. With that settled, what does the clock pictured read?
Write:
**1:37**
